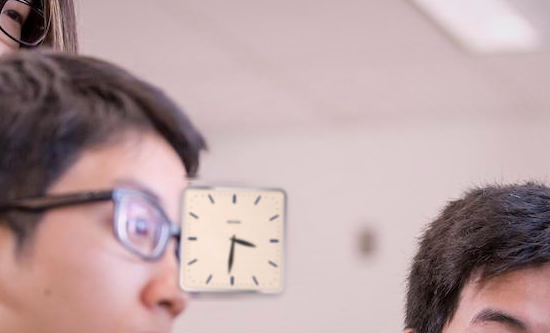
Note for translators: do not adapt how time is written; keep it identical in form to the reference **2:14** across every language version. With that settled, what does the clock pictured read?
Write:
**3:31**
